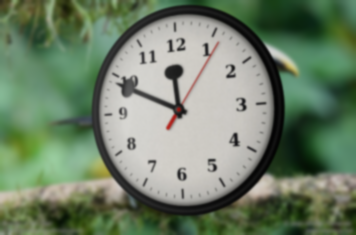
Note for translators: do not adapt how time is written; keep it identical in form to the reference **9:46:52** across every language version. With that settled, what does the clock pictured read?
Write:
**11:49:06**
